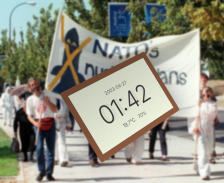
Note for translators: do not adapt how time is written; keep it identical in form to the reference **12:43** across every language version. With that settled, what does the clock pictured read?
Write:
**1:42**
